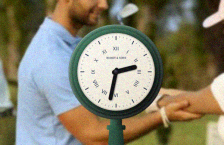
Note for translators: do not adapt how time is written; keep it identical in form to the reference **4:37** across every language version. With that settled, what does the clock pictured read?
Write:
**2:32**
